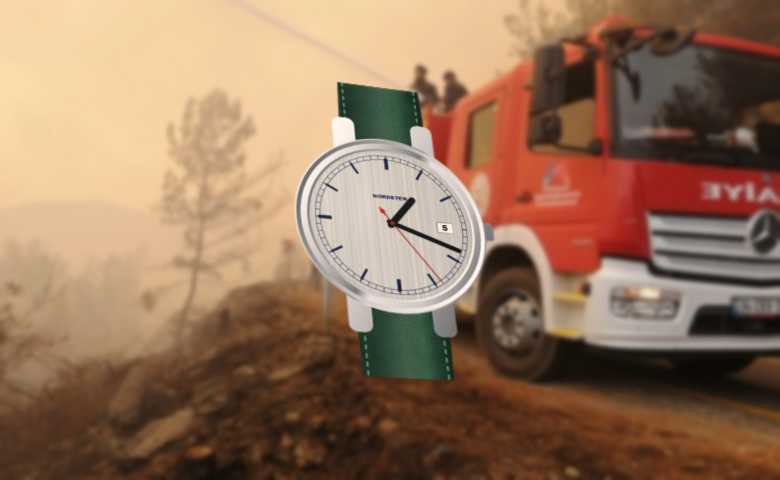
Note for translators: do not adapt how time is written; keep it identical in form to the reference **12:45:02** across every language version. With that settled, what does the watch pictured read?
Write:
**1:18:24**
